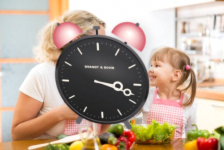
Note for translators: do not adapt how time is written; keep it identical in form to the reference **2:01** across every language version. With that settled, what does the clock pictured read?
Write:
**3:18**
